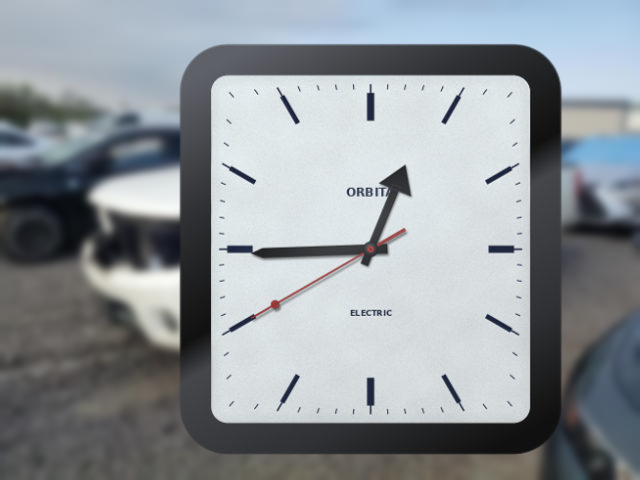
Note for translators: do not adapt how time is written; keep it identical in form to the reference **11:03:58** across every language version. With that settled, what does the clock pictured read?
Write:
**12:44:40**
